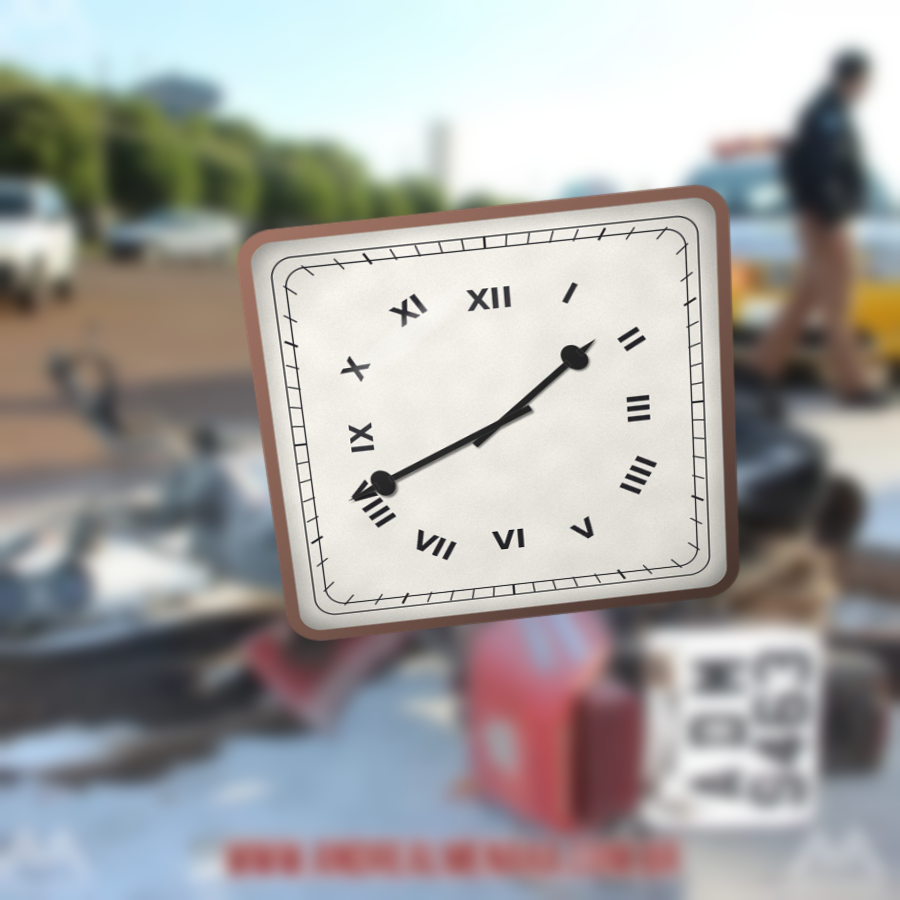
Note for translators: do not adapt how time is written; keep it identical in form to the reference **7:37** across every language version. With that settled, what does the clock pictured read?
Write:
**1:41**
